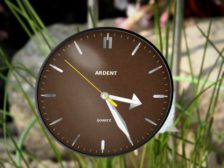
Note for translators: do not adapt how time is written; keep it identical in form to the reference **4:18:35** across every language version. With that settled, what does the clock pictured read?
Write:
**3:24:52**
